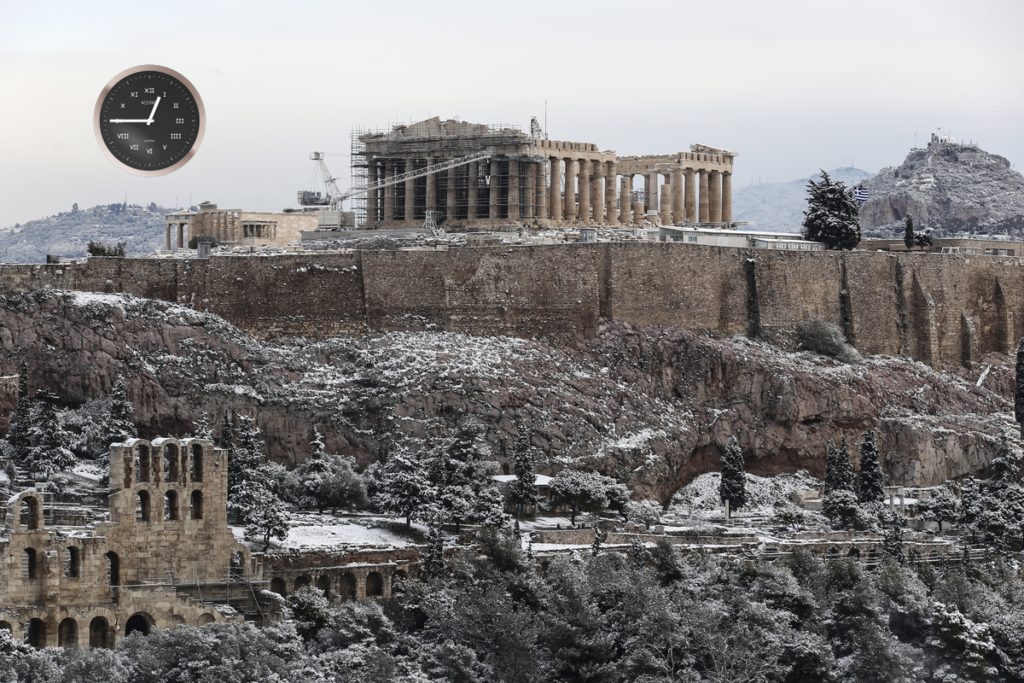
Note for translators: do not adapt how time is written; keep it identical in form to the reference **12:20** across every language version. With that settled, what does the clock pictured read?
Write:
**12:45**
